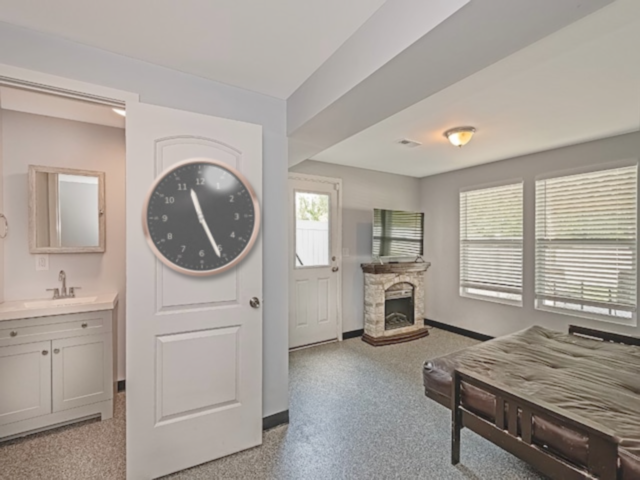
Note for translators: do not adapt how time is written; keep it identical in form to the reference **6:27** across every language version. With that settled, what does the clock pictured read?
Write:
**11:26**
